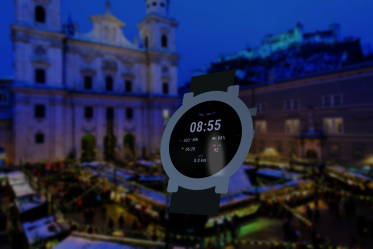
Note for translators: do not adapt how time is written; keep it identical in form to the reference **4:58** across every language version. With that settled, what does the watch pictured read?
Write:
**8:55**
